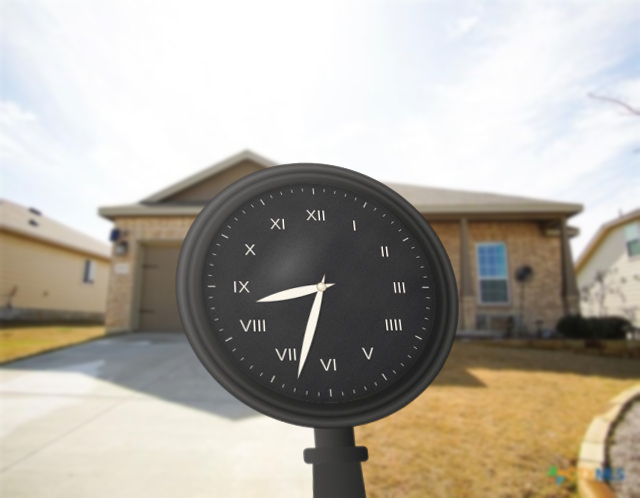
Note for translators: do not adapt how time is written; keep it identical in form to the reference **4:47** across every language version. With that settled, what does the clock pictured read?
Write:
**8:33**
